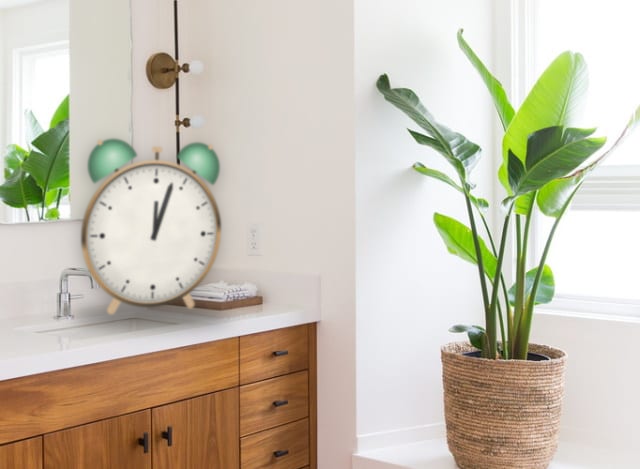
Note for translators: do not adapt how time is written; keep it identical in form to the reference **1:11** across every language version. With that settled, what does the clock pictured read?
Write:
**12:03**
